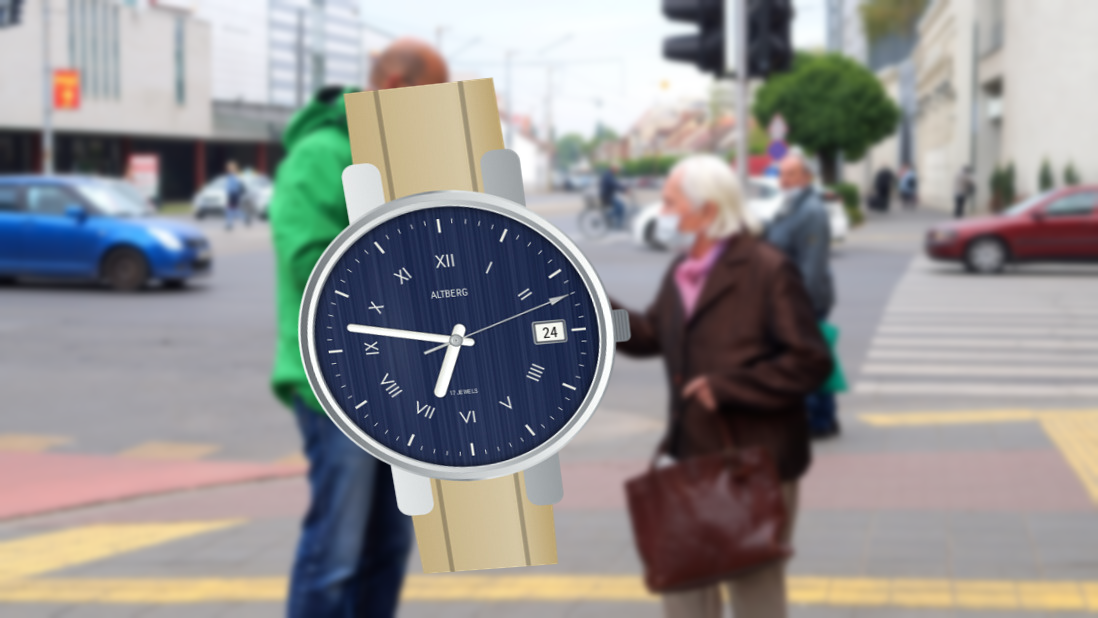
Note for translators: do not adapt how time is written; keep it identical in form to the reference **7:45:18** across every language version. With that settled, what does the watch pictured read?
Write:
**6:47:12**
